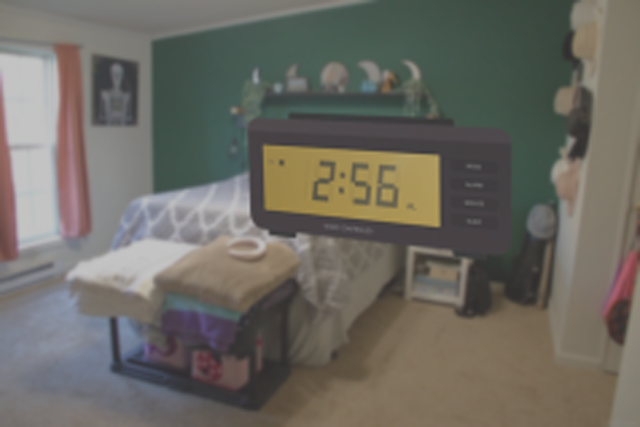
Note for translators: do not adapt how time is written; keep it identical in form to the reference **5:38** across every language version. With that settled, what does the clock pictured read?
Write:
**2:56**
